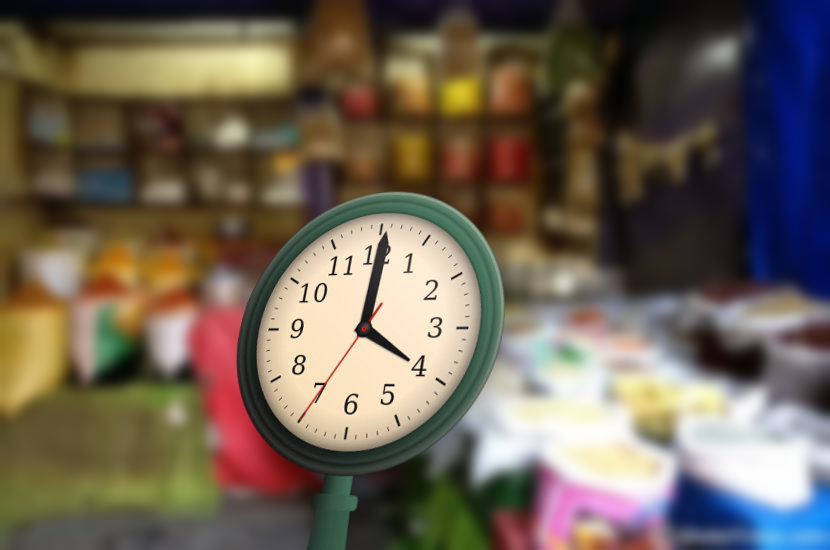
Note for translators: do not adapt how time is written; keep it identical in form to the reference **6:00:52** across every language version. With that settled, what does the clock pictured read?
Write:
**4:00:35**
